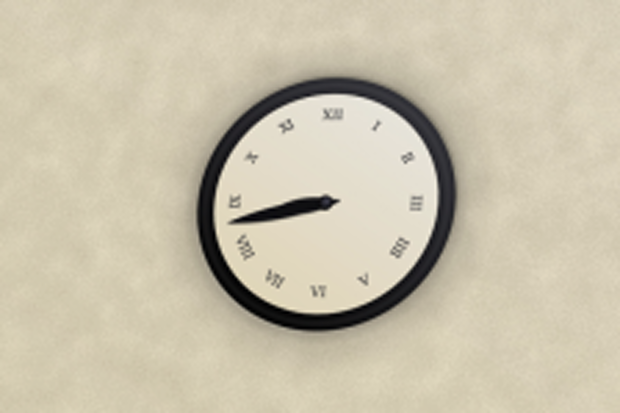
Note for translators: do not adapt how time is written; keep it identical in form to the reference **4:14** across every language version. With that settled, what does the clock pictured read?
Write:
**8:43**
